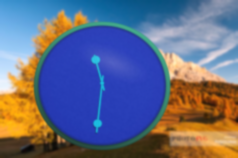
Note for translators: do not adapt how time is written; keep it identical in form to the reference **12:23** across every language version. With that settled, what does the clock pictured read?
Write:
**11:31**
